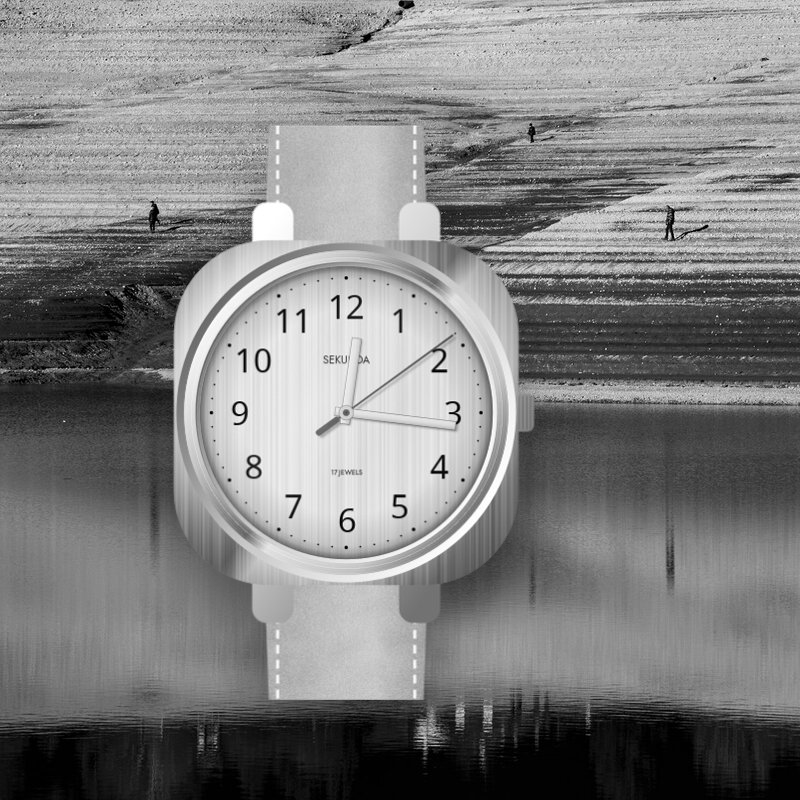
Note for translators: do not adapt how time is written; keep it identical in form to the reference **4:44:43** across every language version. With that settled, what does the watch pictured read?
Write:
**12:16:09**
